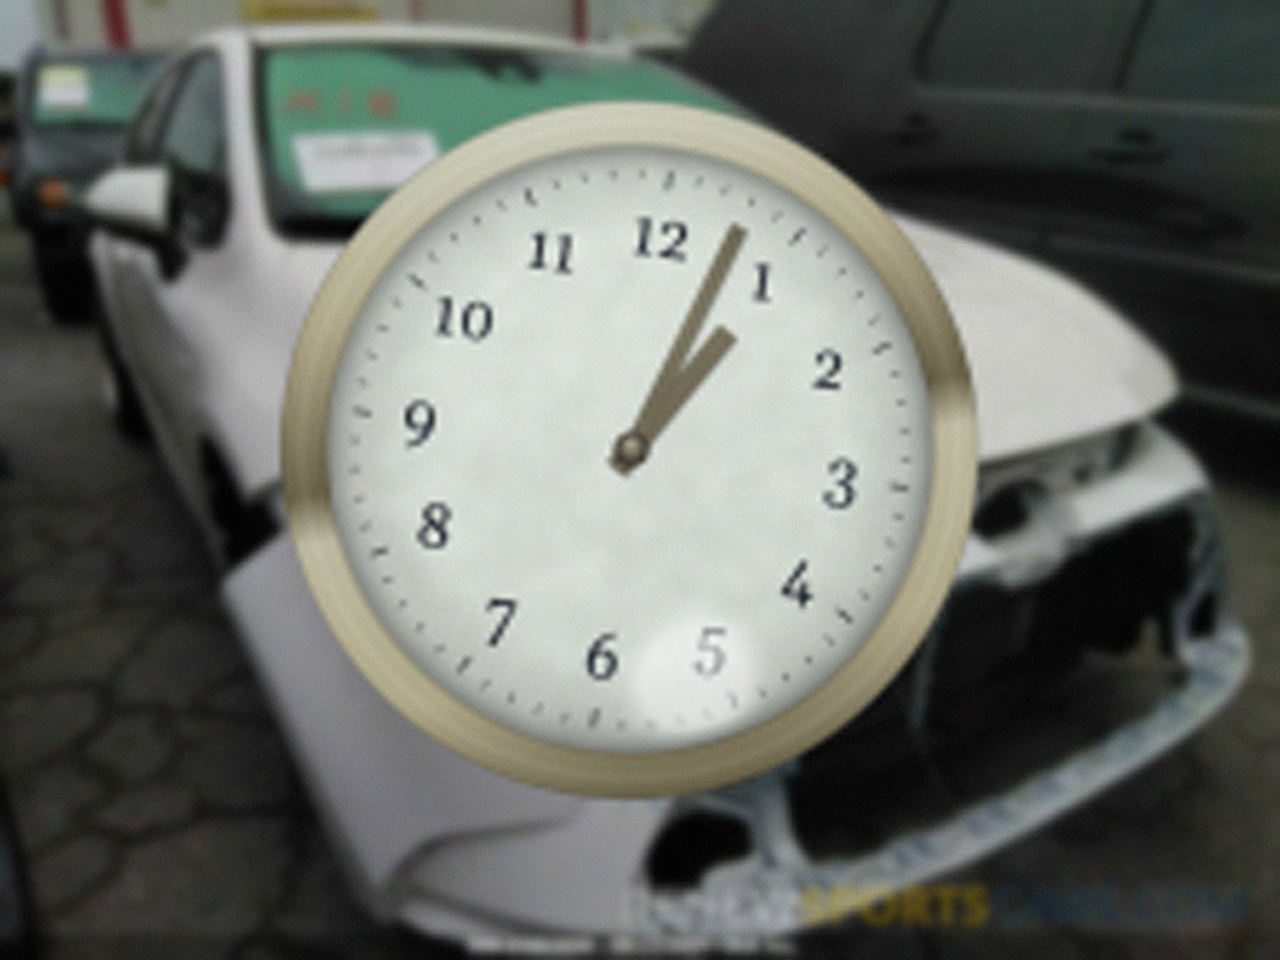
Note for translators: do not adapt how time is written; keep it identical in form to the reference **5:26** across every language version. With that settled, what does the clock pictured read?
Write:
**1:03**
